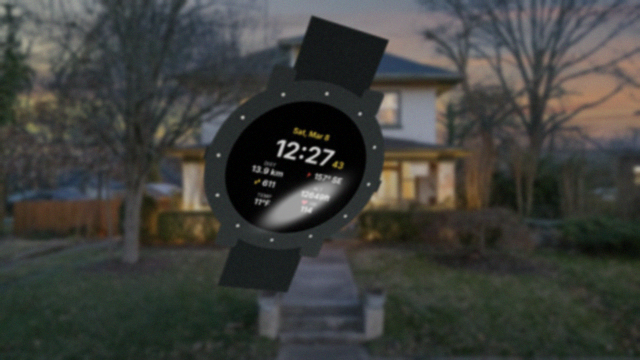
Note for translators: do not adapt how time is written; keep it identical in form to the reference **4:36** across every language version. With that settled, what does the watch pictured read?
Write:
**12:27**
